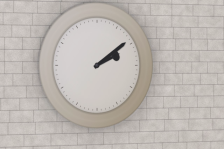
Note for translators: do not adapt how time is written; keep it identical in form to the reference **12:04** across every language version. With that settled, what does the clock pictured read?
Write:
**2:09**
